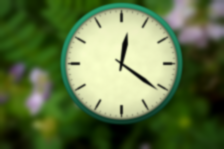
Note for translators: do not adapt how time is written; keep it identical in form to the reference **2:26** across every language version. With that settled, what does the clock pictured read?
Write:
**12:21**
